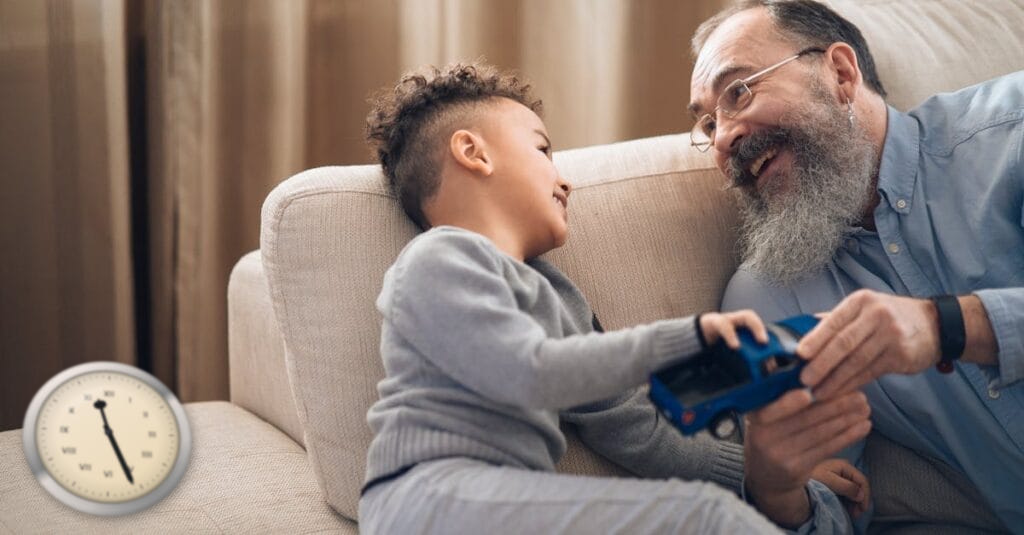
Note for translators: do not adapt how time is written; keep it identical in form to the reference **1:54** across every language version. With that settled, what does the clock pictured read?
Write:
**11:26**
